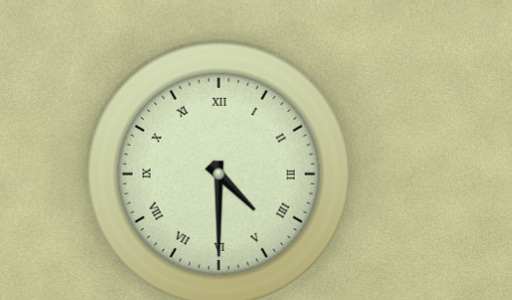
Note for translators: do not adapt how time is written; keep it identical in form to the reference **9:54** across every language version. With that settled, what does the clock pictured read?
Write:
**4:30**
